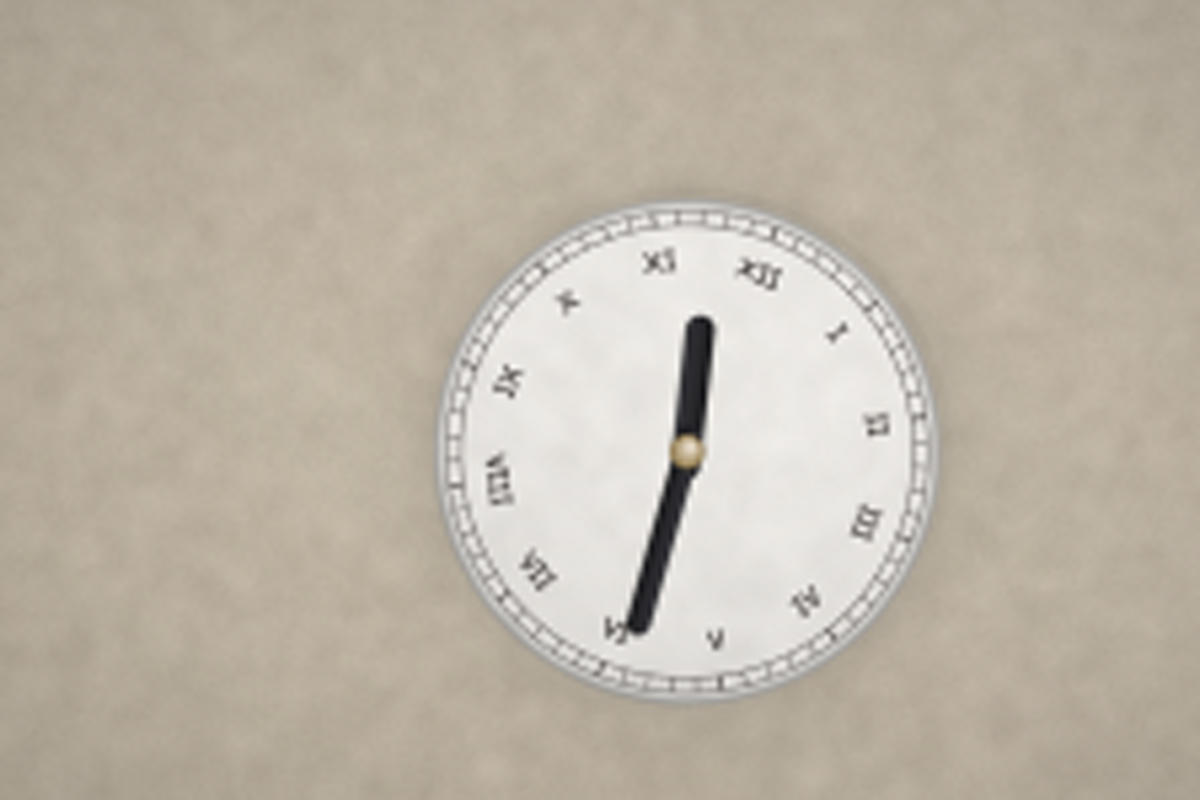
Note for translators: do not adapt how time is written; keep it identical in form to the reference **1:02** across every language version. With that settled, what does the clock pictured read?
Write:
**11:29**
